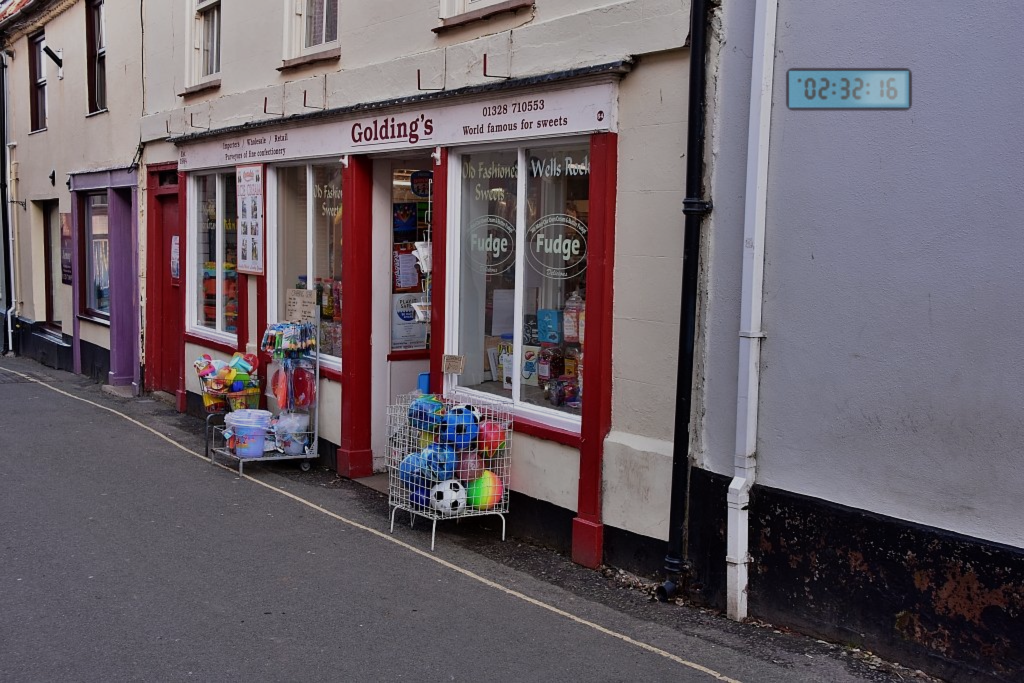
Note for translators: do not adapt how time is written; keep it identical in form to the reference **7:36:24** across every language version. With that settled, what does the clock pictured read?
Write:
**2:32:16**
